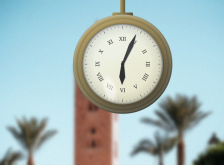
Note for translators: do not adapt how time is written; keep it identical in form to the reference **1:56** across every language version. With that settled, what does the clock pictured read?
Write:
**6:04**
